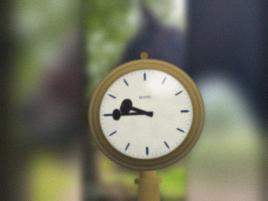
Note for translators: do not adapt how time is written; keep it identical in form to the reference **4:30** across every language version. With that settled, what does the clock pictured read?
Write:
**9:45**
